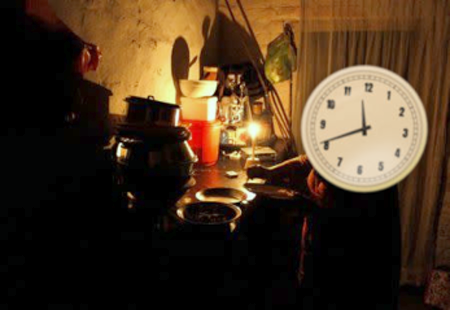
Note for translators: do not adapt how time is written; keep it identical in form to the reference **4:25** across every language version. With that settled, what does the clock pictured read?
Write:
**11:41**
